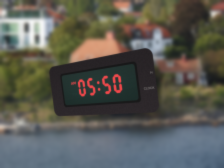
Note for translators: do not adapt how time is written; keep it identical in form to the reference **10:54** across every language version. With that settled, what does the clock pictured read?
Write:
**5:50**
